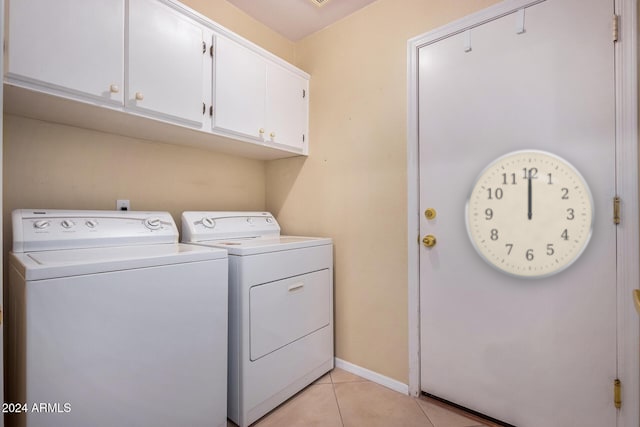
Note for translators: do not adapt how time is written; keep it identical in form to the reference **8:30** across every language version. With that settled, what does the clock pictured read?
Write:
**12:00**
